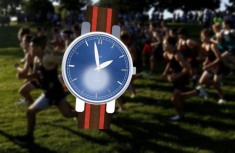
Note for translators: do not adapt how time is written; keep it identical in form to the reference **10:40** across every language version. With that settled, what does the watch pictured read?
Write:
**1:58**
